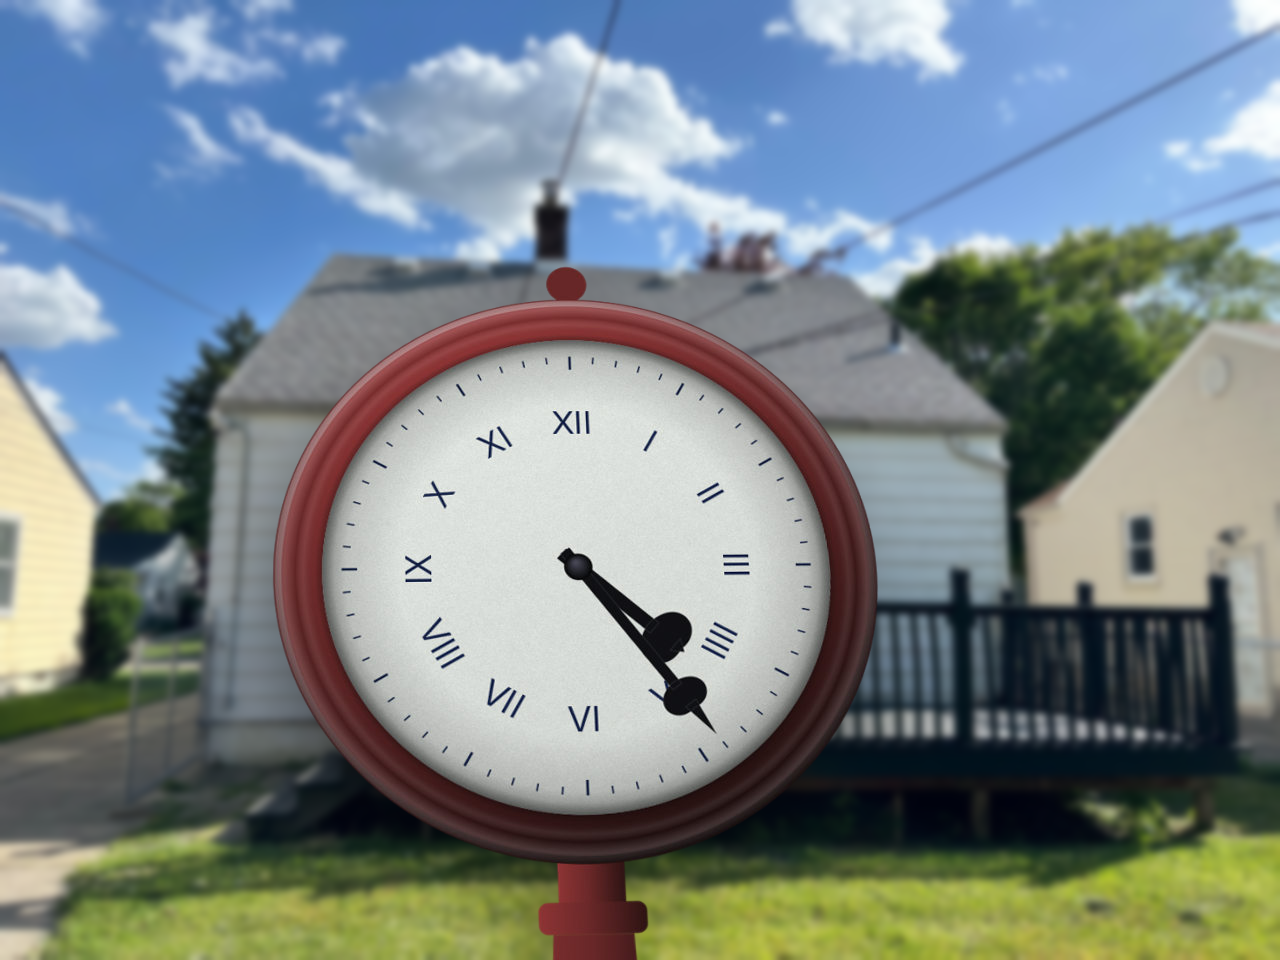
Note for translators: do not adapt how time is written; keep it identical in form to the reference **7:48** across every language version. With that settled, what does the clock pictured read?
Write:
**4:24**
